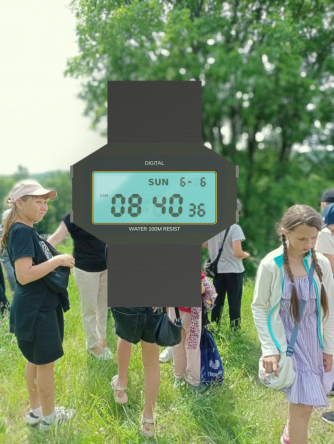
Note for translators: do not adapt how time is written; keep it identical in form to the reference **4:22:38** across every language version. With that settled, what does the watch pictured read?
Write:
**8:40:36**
